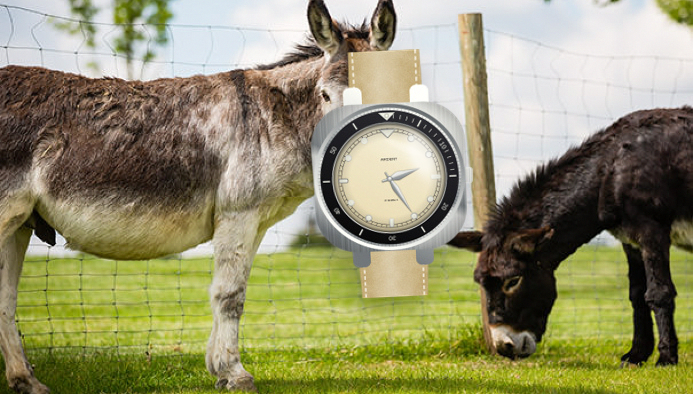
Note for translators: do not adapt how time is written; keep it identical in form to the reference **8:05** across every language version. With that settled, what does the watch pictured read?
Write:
**2:25**
